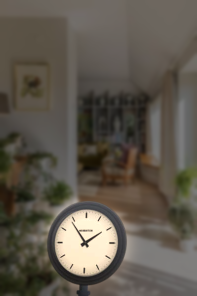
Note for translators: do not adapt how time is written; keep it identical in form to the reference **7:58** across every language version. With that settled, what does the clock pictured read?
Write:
**1:54**
